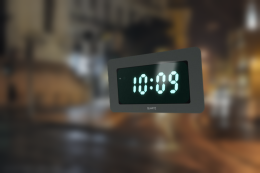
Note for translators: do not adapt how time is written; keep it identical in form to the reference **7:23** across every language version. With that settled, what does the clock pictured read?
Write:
**10:09**
